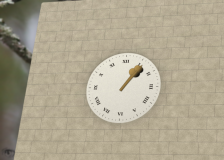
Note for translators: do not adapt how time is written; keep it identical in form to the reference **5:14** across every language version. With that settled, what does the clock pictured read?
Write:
**1:06**
